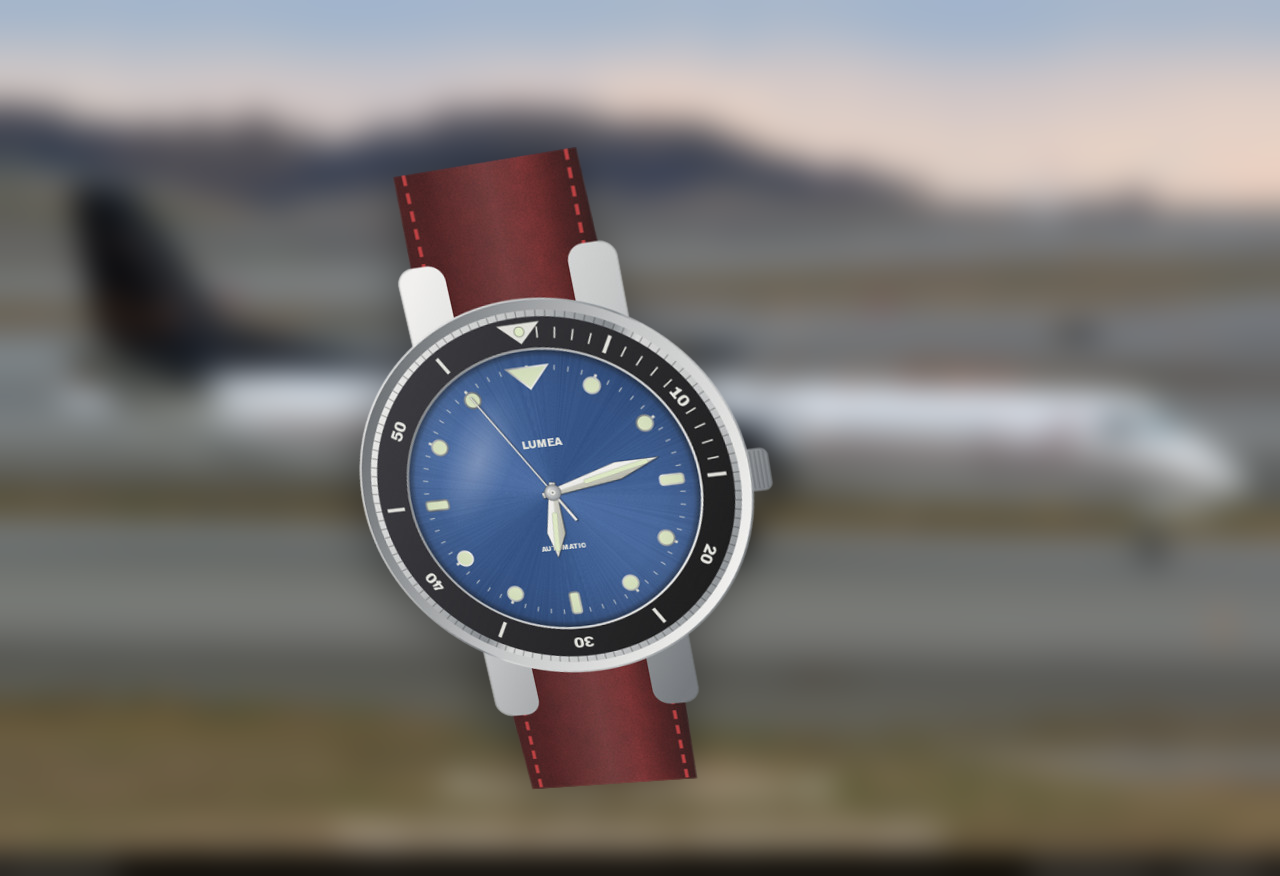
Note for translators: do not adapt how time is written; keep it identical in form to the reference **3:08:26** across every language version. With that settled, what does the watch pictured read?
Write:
**6:12:55**
